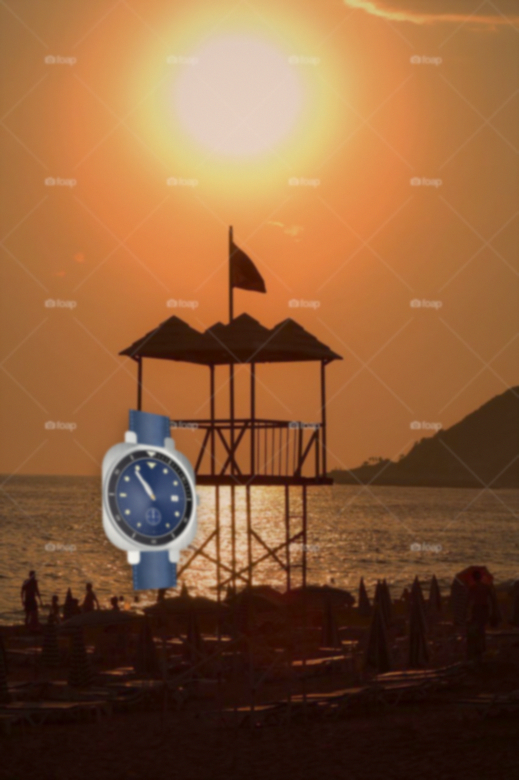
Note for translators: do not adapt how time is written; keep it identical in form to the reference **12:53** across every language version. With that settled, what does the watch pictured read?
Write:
**10:54**
